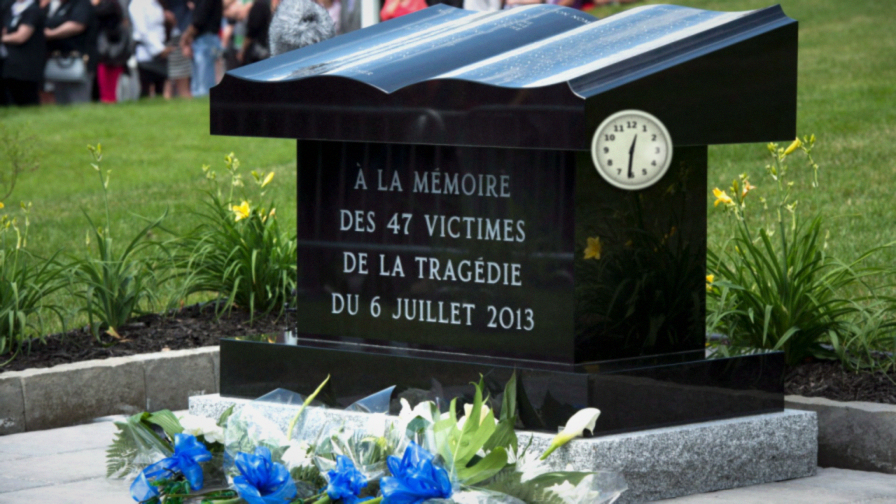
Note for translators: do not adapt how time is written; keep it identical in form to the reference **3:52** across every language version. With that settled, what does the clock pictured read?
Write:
**12:31**
